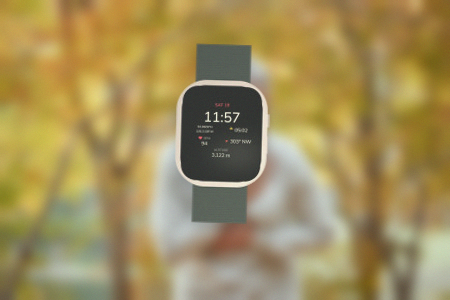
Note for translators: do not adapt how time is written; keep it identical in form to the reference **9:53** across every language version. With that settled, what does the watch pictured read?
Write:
**11:57**
